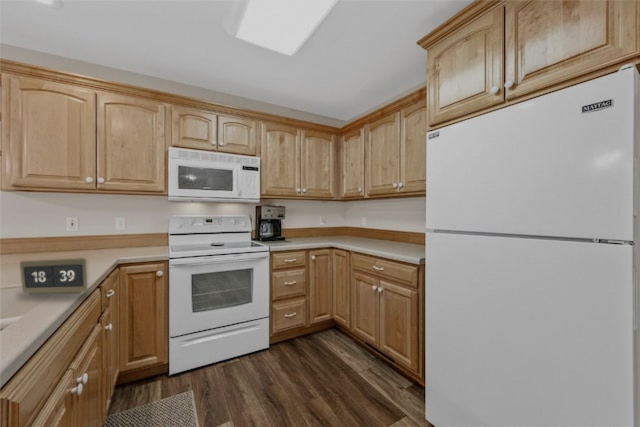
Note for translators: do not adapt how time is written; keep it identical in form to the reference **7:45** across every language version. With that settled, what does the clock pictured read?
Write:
**18:39**
